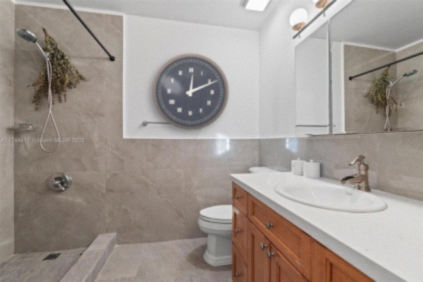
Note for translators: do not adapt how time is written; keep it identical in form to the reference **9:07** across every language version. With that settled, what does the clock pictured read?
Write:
**12:11**
